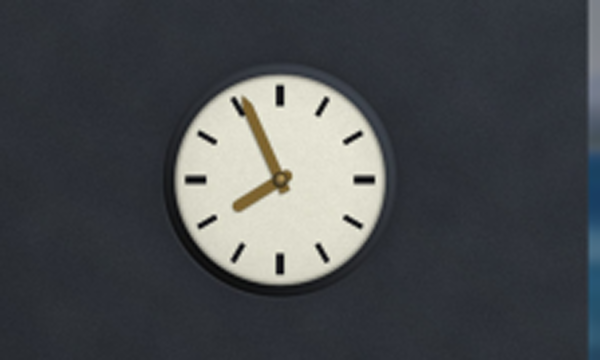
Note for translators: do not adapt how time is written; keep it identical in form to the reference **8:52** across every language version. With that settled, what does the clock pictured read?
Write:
**7:56**
